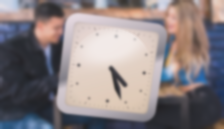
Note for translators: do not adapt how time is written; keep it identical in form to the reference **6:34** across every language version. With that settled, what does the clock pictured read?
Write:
**4:26**
